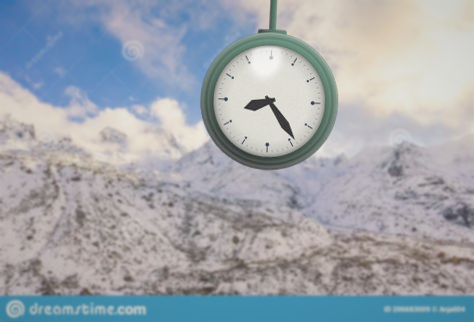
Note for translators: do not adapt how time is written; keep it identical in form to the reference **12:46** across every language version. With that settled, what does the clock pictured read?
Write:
**8:24**
